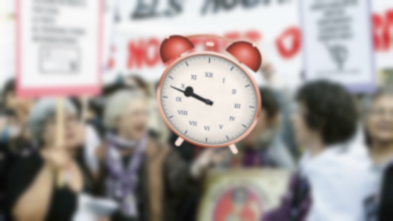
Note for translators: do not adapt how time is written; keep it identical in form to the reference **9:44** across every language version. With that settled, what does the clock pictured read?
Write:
**9:48**
